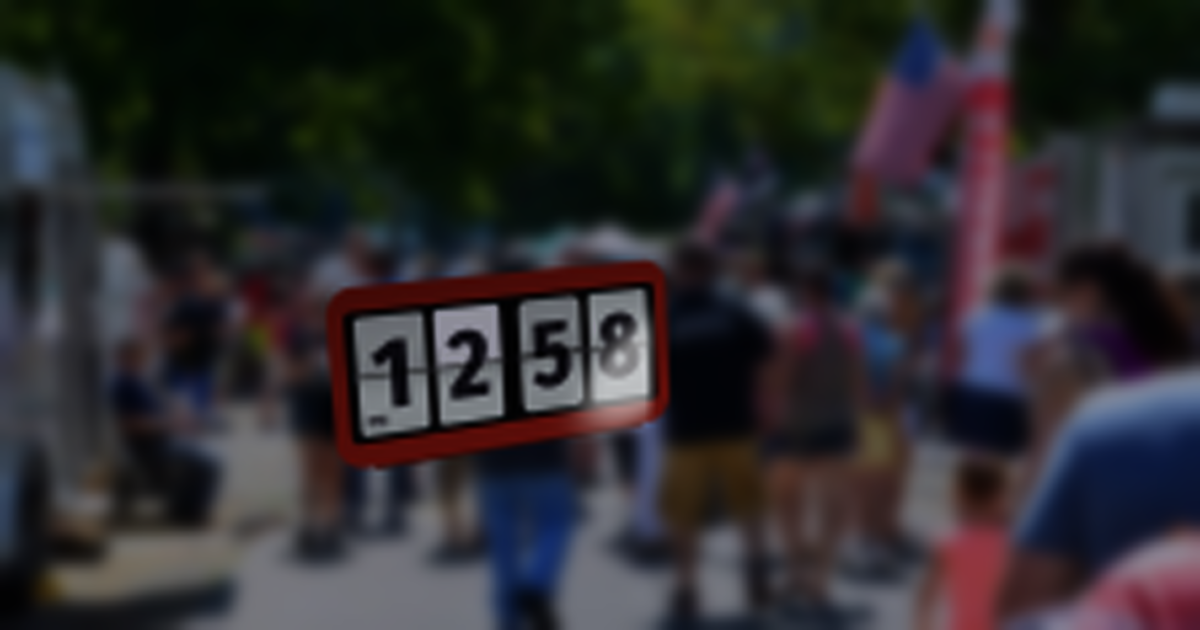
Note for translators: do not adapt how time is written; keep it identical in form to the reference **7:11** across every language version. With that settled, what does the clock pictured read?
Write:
**12:58**
